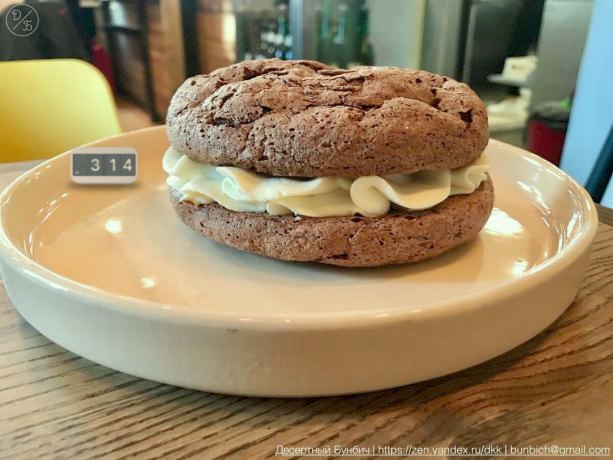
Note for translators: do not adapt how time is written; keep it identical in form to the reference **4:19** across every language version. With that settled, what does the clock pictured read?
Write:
**3:14**
